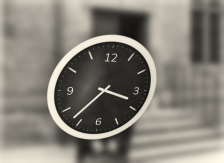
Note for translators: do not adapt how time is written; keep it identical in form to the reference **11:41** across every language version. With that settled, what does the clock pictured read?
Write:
**3:37**
